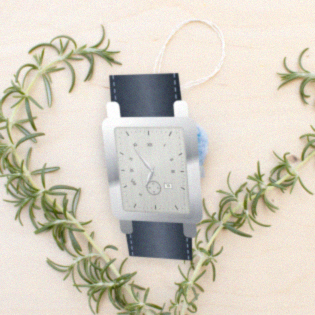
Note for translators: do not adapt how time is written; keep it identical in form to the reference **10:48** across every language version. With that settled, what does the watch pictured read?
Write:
**6:54**
